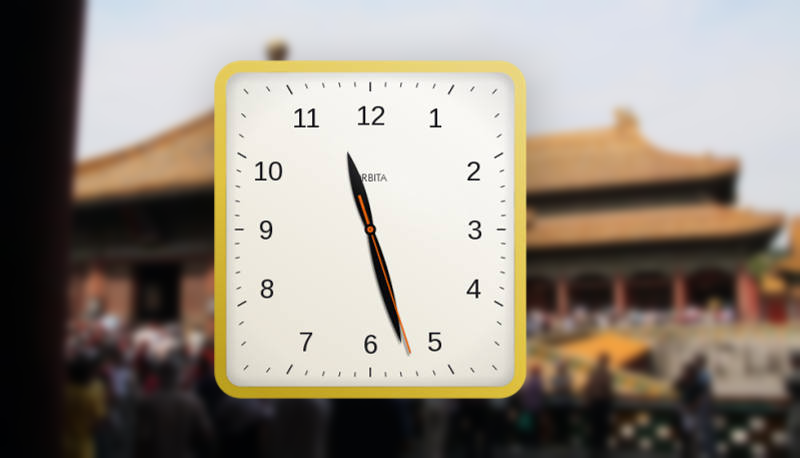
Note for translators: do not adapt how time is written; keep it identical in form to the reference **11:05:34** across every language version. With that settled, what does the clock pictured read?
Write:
**11:27:27**
